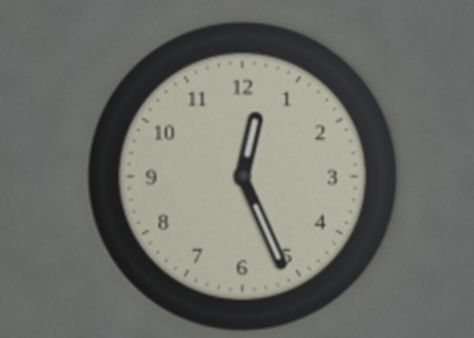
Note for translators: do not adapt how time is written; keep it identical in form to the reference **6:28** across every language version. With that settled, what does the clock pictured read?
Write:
**12:26**
